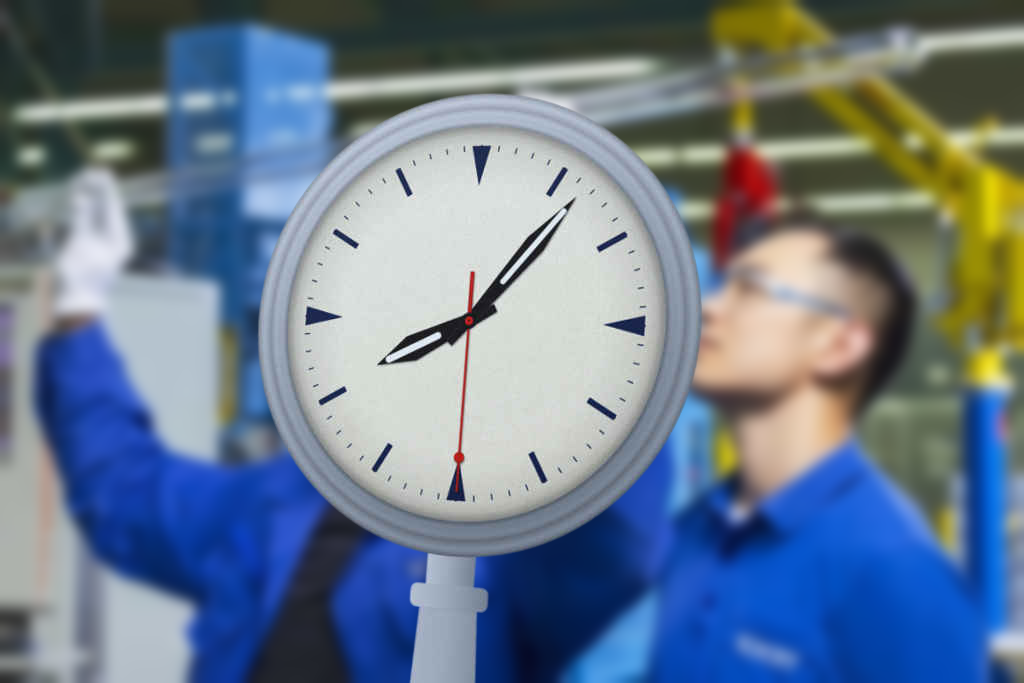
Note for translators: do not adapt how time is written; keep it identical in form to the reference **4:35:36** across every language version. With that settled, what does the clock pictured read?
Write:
**8:06:30**
